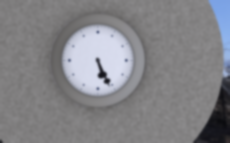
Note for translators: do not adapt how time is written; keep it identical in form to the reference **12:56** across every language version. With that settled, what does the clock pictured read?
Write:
**5:26**
